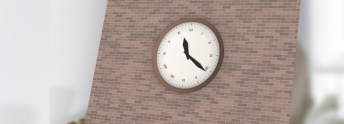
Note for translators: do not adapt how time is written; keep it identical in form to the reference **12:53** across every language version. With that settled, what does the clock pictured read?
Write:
**11:21**
